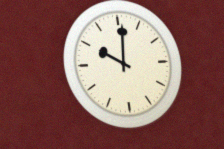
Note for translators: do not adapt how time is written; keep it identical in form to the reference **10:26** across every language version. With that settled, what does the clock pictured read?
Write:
**10:01**
